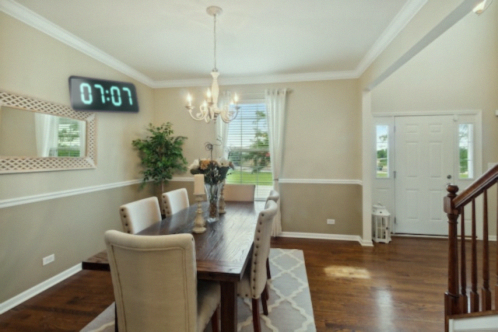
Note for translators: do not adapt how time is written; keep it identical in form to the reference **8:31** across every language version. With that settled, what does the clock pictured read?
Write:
**7:07**
